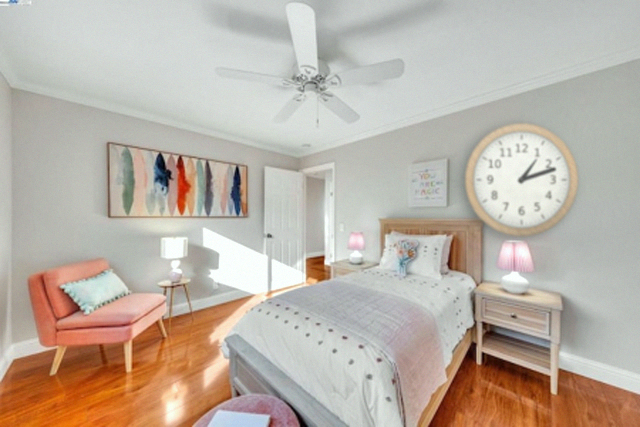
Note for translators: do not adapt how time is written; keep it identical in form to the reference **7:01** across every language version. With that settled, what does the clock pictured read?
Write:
**1:12**
